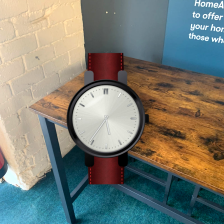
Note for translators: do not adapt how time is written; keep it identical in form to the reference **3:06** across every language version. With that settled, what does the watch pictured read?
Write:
**5:36**
